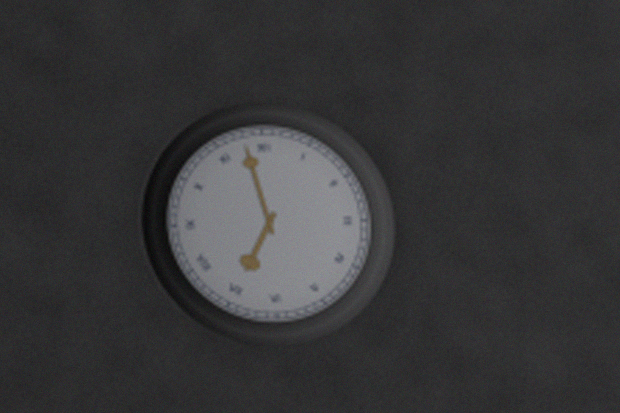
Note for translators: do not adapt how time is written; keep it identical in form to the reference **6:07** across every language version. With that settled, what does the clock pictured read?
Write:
**6:58**
